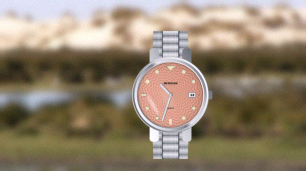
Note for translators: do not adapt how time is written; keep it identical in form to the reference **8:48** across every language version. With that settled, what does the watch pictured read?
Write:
**10:33**
